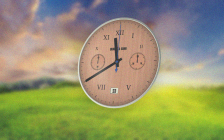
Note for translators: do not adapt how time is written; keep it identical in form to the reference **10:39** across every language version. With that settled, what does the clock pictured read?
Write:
**11:40**
